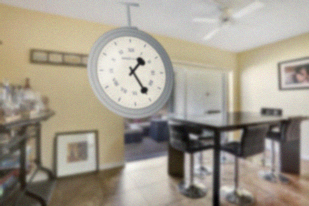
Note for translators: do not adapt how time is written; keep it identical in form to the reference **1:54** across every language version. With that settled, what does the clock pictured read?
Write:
**1:25**
